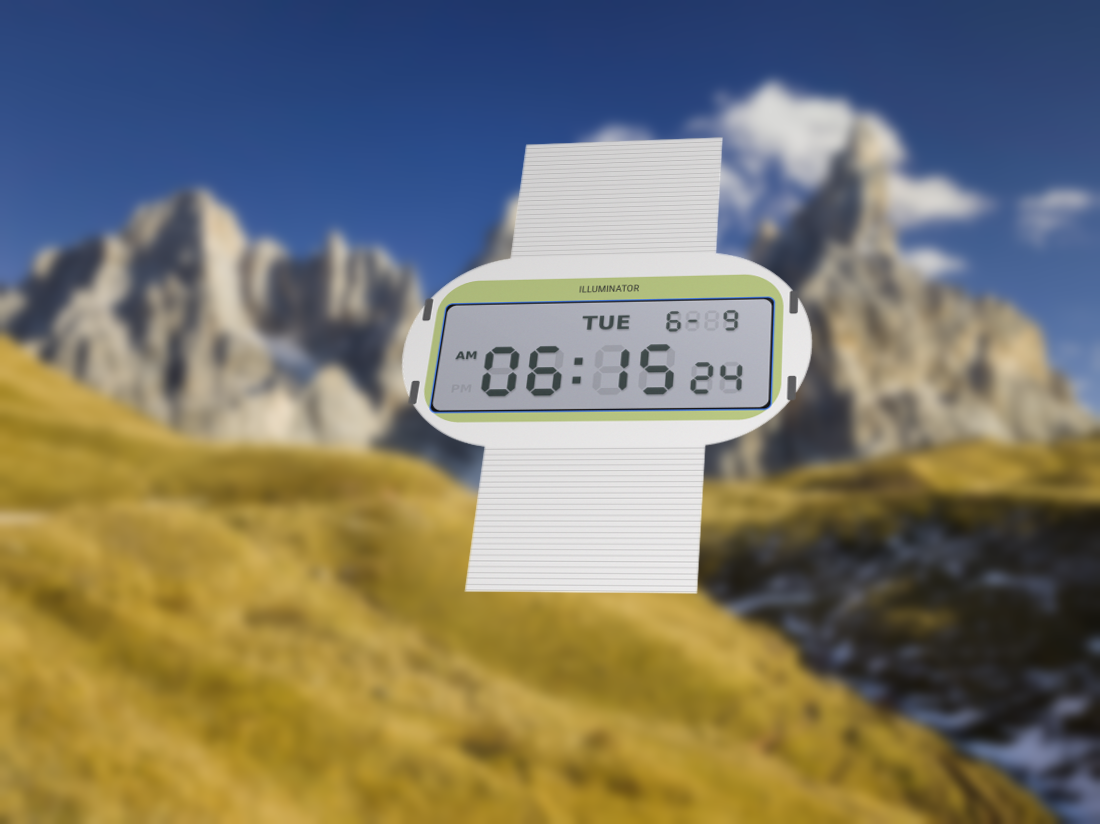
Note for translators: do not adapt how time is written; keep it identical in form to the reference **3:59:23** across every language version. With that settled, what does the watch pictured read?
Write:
**6:15:24**
